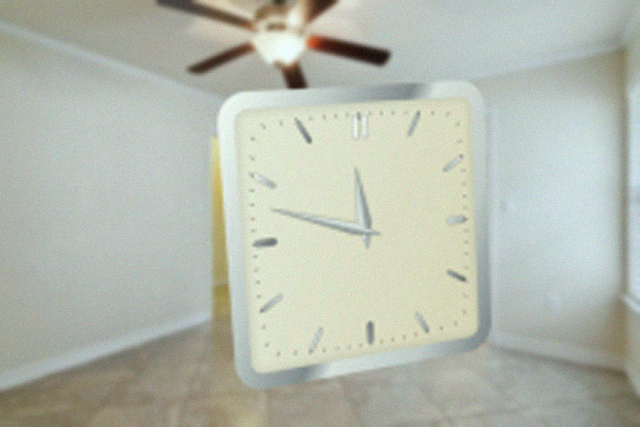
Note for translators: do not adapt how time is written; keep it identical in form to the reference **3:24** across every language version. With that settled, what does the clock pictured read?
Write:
**11:48**
